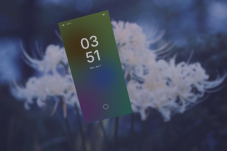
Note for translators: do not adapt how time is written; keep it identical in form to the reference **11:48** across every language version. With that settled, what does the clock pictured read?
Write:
**3:51**
